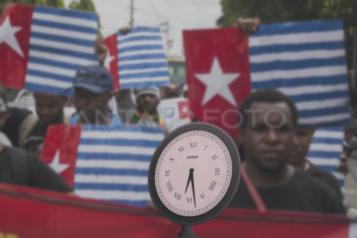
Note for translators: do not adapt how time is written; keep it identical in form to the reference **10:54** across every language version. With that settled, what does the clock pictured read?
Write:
**6:28**
